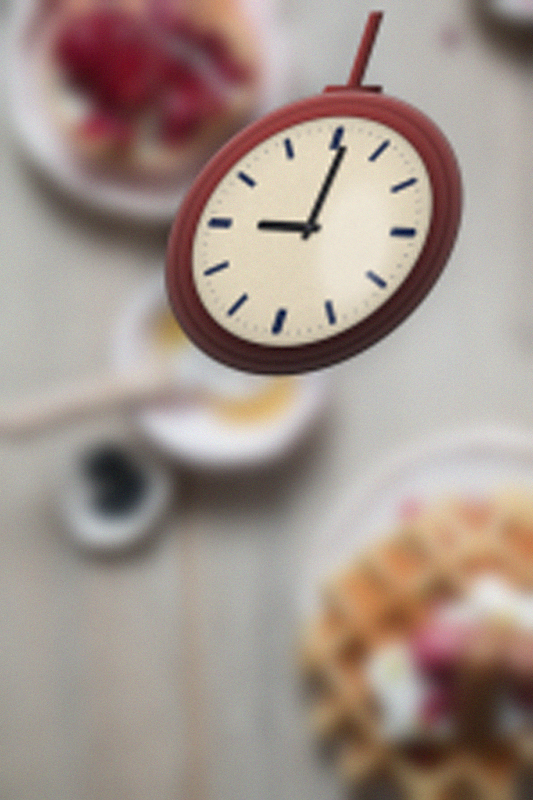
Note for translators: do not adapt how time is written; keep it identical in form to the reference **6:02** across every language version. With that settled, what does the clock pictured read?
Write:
**9:01**
